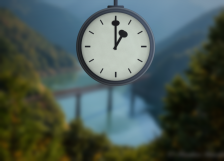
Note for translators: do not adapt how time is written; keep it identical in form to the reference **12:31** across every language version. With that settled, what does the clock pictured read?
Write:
**1:00**
